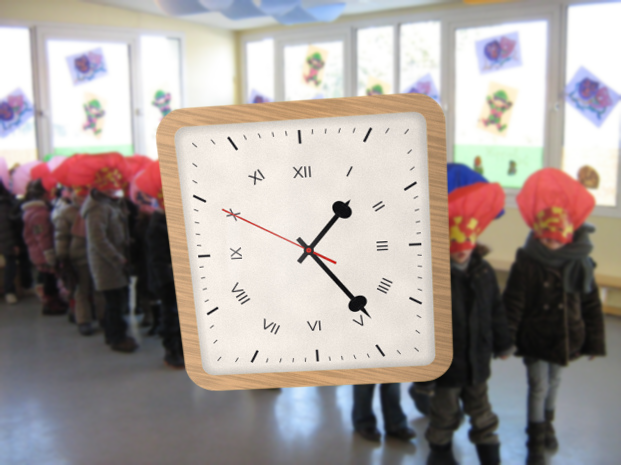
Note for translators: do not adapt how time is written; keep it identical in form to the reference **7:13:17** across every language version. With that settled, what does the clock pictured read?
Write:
**1:23:50**
